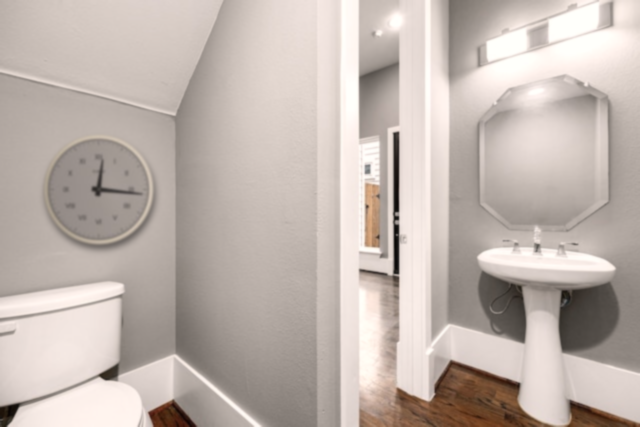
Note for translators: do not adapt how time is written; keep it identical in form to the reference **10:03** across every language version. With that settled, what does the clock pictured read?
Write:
**12:16**
